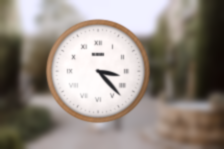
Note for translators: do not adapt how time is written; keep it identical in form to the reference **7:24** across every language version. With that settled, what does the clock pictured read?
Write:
**3:23**
